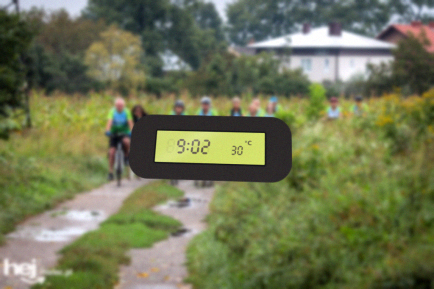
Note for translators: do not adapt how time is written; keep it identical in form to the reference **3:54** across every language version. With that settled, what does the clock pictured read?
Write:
**9:02**
